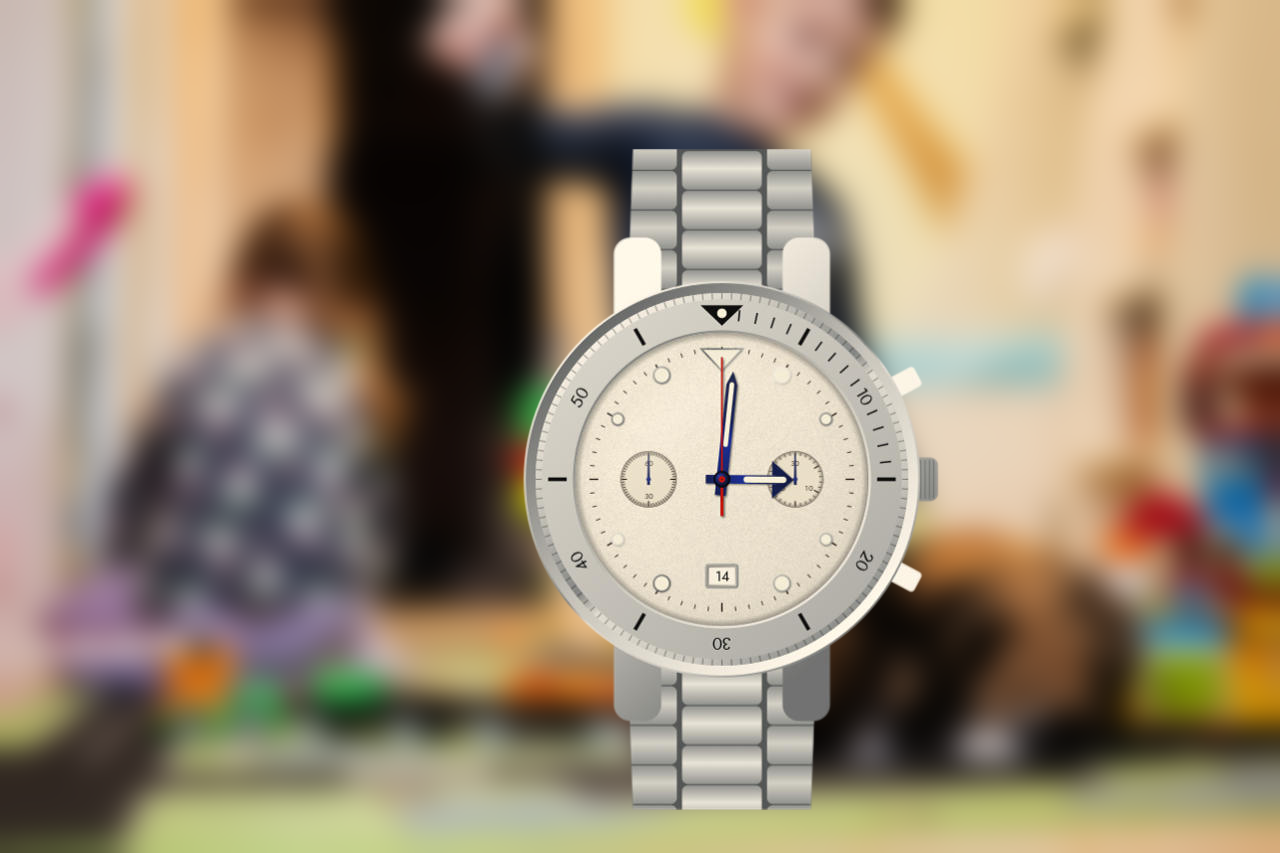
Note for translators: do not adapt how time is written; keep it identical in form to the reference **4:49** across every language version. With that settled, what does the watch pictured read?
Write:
**3:01**
